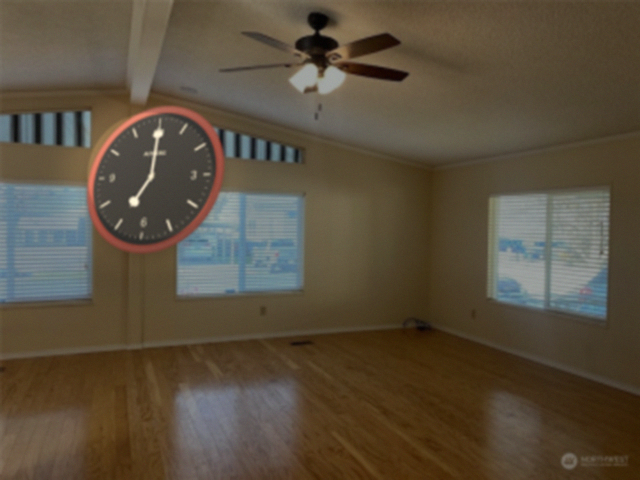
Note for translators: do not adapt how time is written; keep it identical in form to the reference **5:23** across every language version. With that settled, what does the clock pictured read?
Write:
**7:00**
